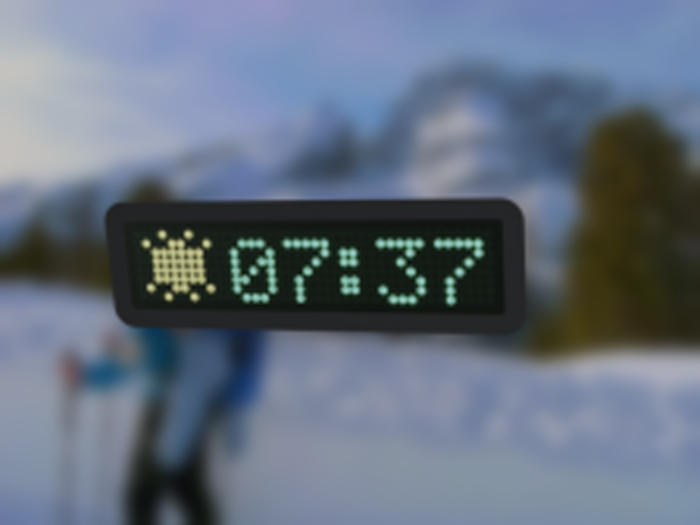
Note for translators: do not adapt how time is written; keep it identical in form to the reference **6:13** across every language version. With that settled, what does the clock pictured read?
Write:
**7:37**
